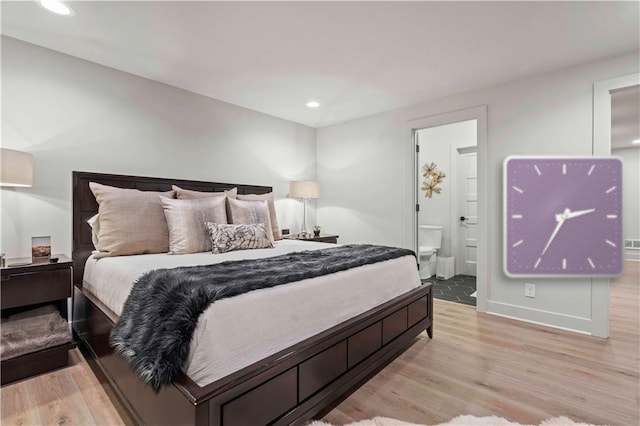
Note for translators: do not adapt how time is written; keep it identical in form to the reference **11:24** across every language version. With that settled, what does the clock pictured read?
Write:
**2:35**
